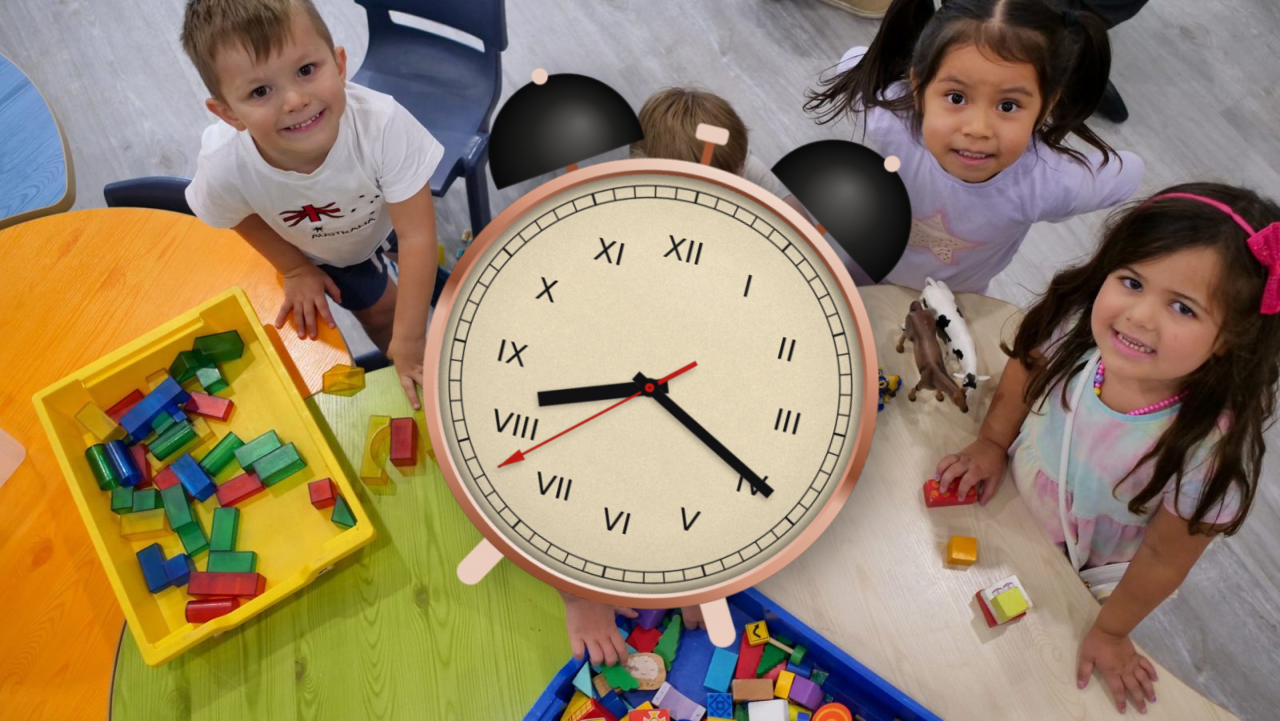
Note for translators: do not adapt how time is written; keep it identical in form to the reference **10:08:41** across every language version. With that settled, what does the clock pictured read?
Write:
**8:19:38**
